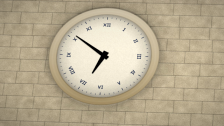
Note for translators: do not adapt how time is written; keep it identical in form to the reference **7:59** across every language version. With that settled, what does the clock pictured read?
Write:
**6:51**
